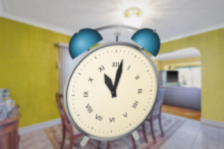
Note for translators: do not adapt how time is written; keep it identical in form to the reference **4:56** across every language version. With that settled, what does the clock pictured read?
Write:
**11:02**
